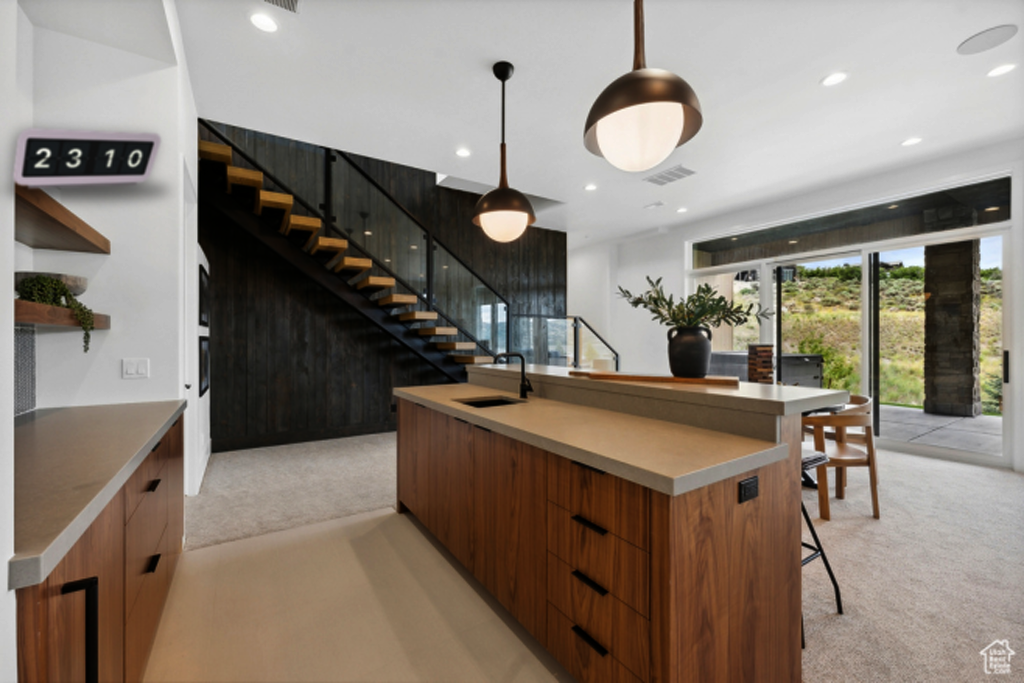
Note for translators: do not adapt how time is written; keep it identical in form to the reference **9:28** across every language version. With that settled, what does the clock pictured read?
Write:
**23:10**
